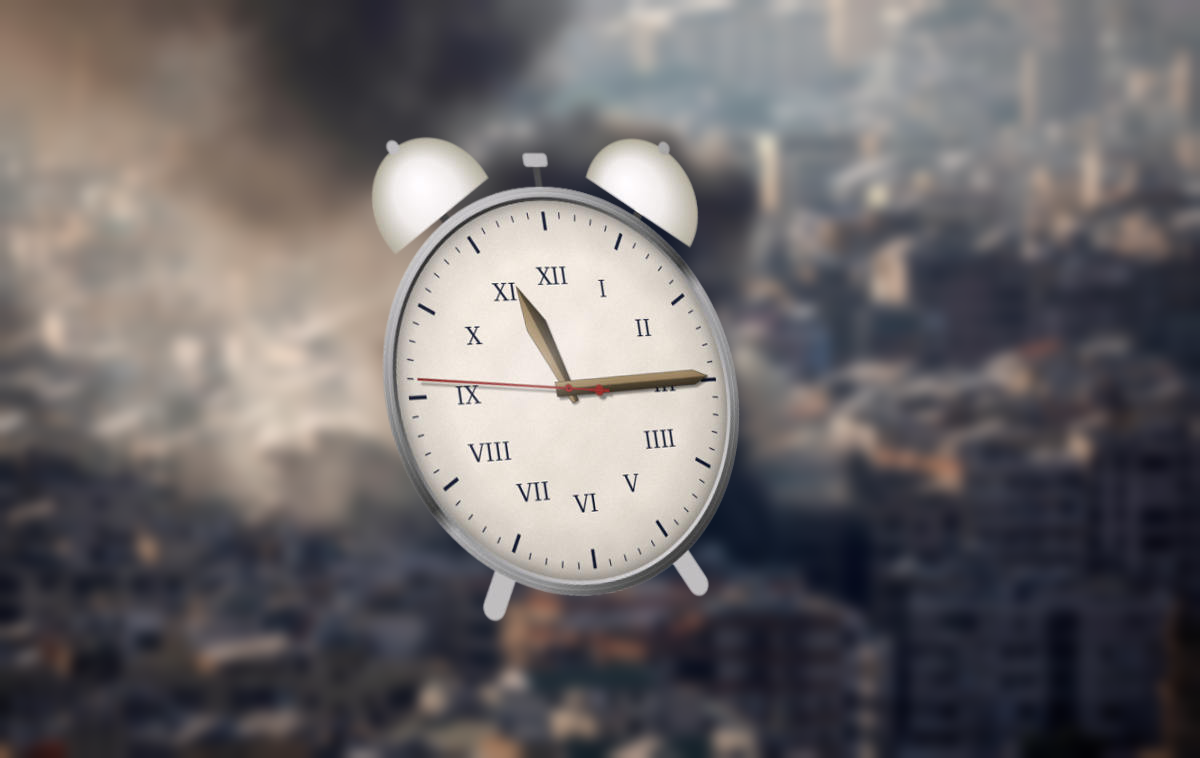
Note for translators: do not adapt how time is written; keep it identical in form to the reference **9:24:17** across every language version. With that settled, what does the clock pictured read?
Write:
**11:14:46**
